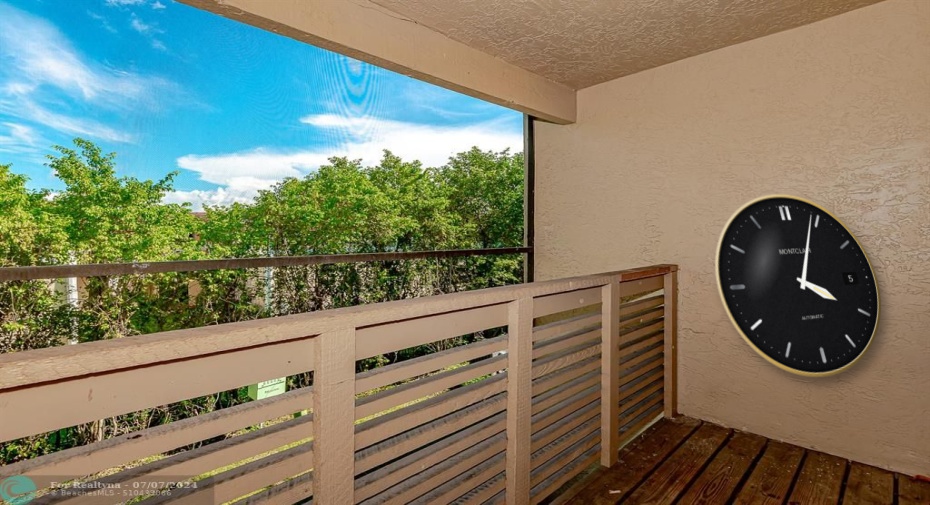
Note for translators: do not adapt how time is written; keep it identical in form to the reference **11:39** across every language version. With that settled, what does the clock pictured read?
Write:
**4:04**
